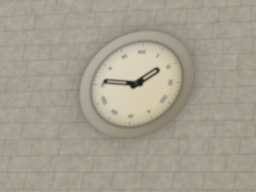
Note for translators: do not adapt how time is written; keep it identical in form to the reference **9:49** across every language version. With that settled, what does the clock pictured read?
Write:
**1:46**
